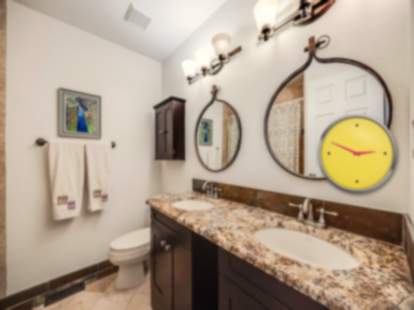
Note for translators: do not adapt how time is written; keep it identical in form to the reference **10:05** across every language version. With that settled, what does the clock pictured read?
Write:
**2:49**
